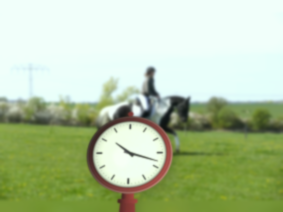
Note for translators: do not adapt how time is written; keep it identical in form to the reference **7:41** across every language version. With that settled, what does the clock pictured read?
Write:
**10:18**
